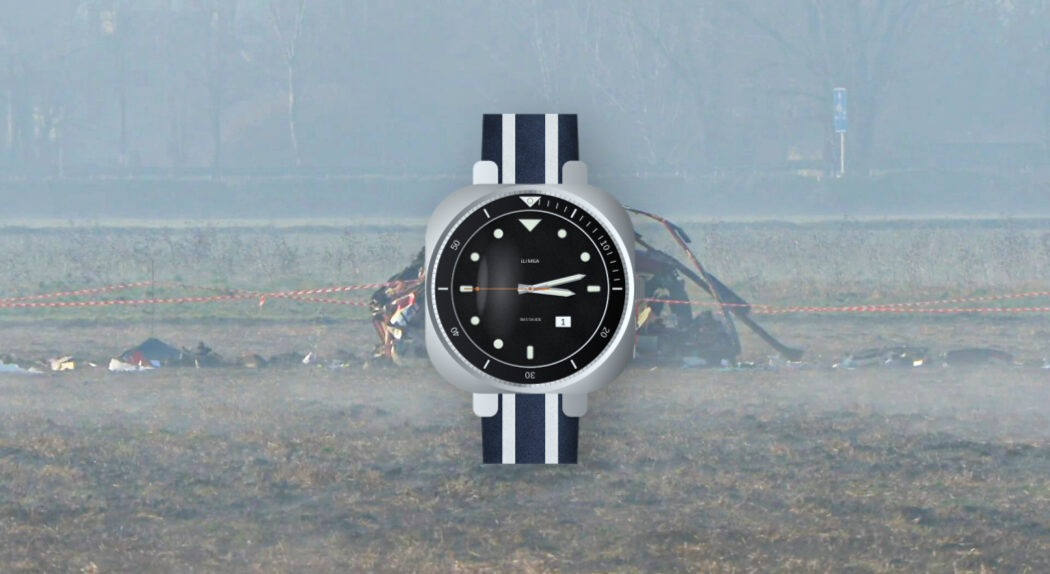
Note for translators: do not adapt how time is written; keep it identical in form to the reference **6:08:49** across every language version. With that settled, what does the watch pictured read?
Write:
**3:12:45**
